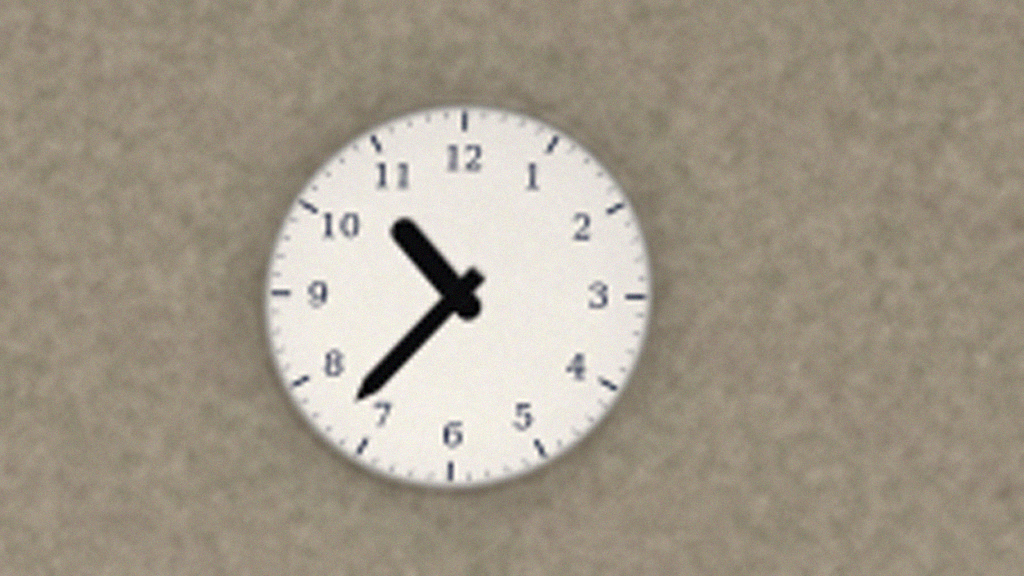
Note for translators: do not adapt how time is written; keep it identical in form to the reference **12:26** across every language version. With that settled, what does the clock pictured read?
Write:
**10:37**
